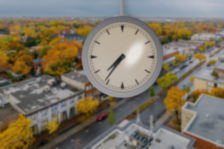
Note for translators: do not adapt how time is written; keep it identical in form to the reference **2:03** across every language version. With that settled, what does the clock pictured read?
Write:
**7:36**
